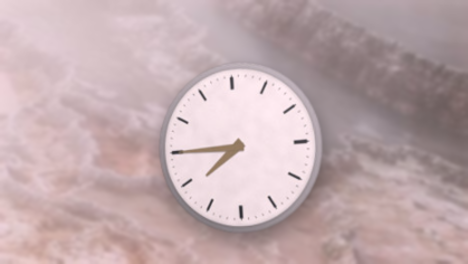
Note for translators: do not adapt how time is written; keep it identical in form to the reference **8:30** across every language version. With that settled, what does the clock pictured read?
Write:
**7:45**
